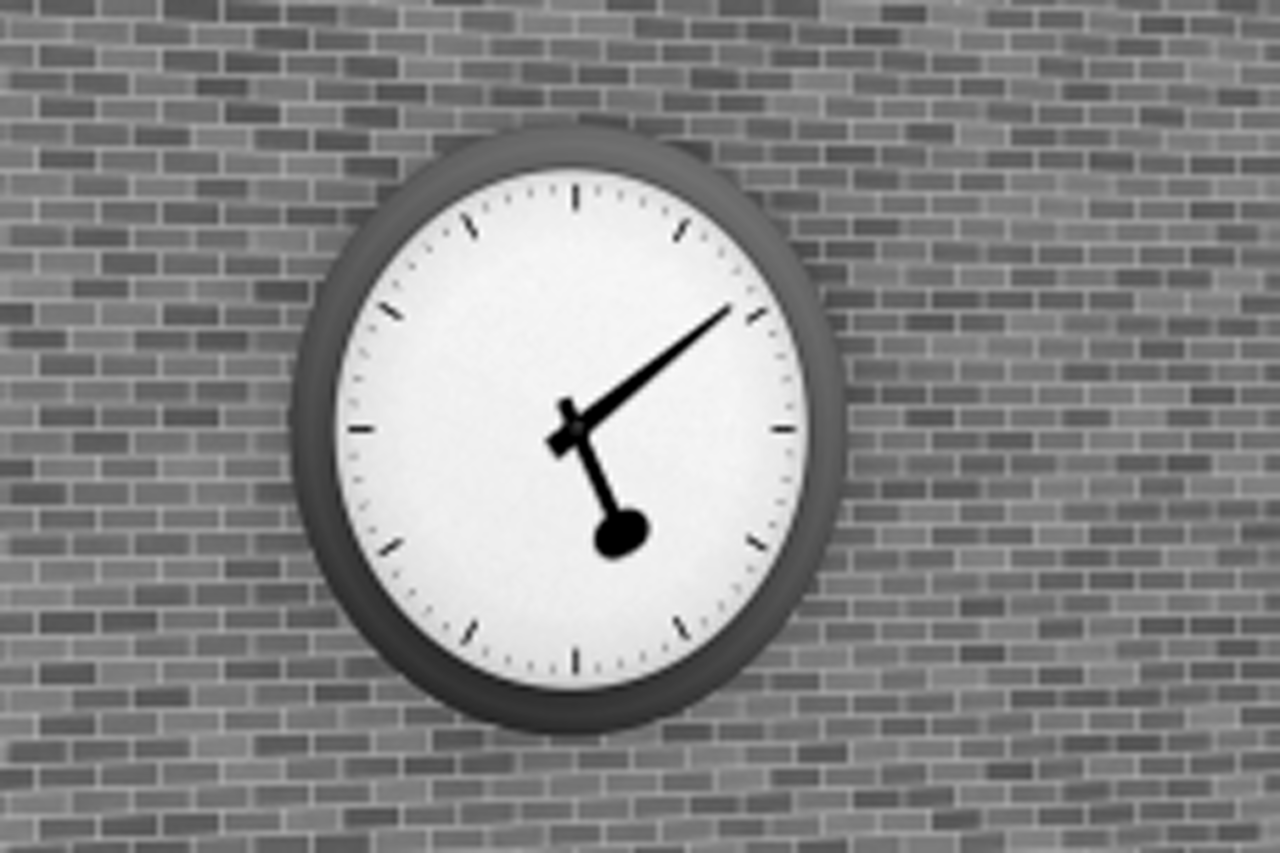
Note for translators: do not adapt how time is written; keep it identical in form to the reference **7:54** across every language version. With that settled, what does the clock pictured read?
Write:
**5:09**
